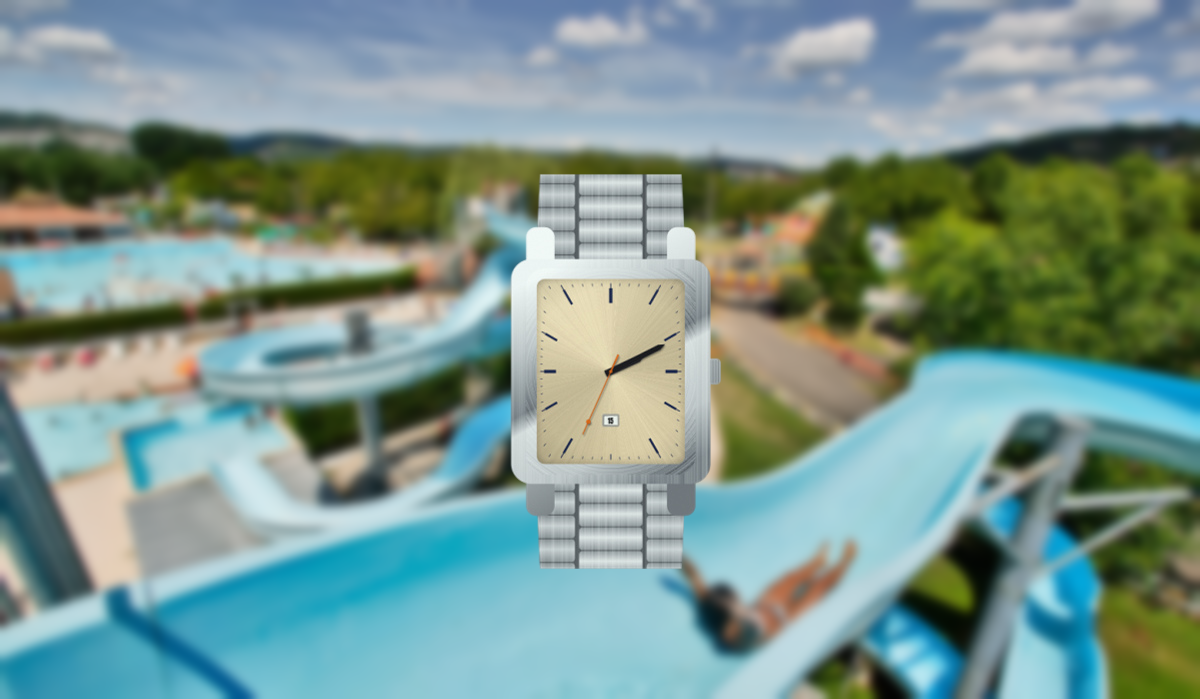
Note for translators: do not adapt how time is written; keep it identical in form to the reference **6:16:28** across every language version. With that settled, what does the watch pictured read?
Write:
**2:10:34**
